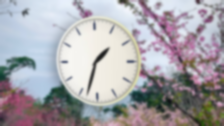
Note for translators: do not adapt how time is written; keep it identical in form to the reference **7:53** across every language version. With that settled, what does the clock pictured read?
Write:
**1:33**
